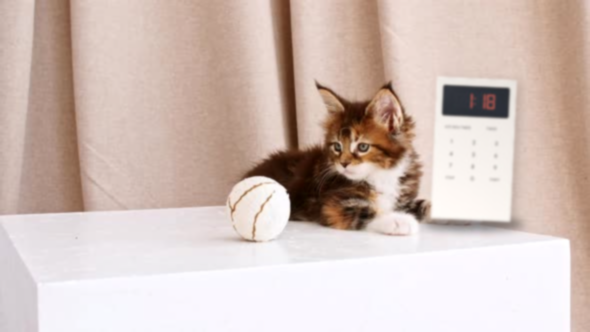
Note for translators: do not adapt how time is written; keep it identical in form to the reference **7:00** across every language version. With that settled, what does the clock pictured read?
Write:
**1:18**
